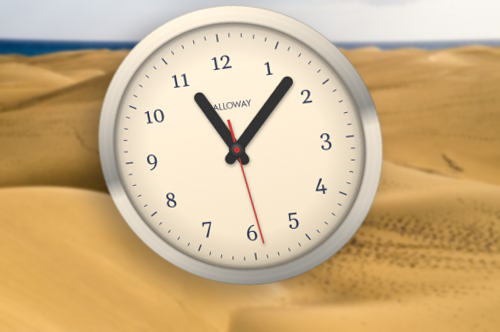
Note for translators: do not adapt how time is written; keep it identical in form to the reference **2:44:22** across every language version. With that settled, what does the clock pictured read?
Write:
**11:07:29**
